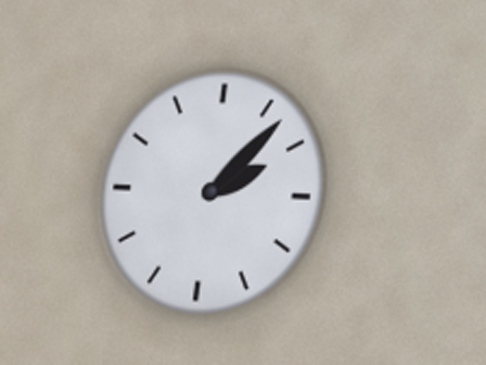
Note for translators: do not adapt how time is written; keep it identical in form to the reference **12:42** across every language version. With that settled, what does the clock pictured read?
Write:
**2:07**
